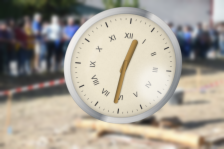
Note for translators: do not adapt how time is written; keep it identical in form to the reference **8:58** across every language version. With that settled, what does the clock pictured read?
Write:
**12:31**
